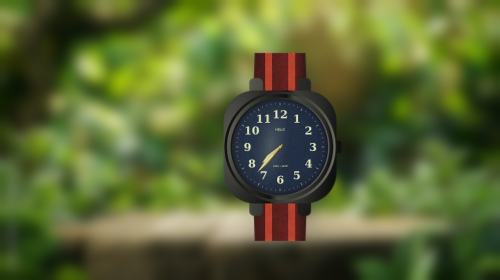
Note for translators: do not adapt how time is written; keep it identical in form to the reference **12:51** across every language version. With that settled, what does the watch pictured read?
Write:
**7:37**
